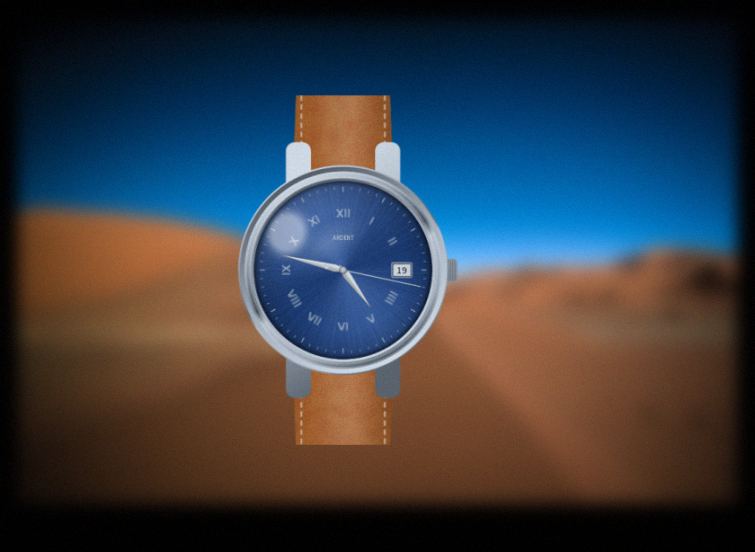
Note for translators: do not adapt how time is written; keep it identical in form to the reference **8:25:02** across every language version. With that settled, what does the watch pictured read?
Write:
**4:47:17**
